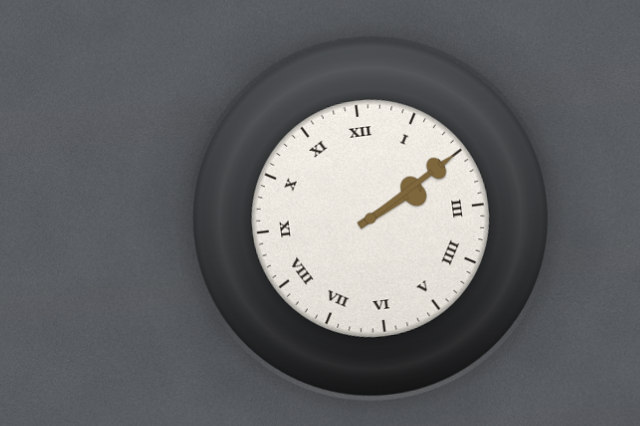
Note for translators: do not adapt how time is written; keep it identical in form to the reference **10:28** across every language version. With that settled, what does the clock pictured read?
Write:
**2:10**
